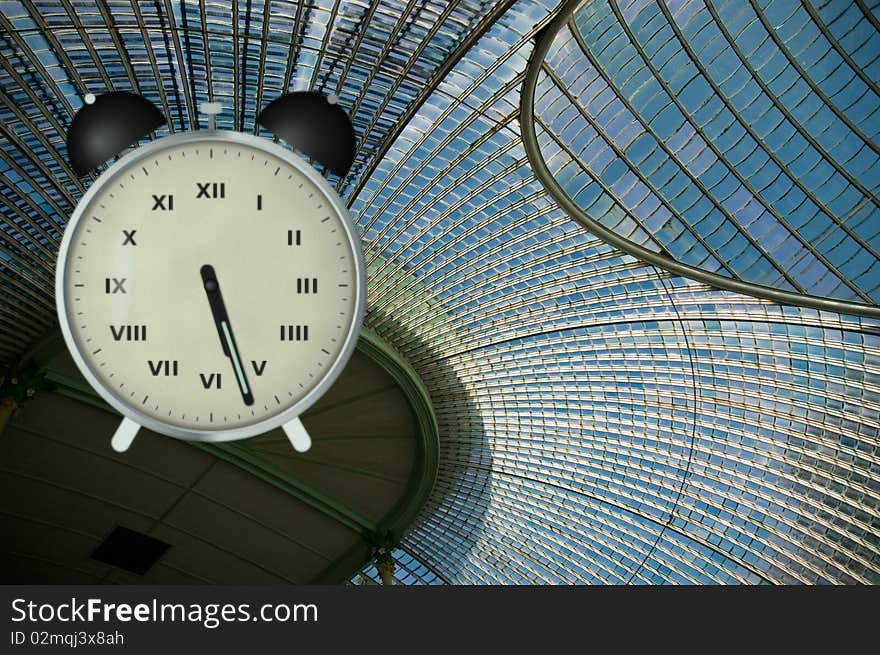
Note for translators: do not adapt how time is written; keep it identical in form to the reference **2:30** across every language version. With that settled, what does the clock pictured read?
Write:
**5:27**
